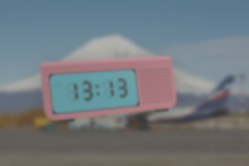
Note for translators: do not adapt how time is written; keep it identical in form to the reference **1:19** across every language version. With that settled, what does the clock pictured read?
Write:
**13:13**
